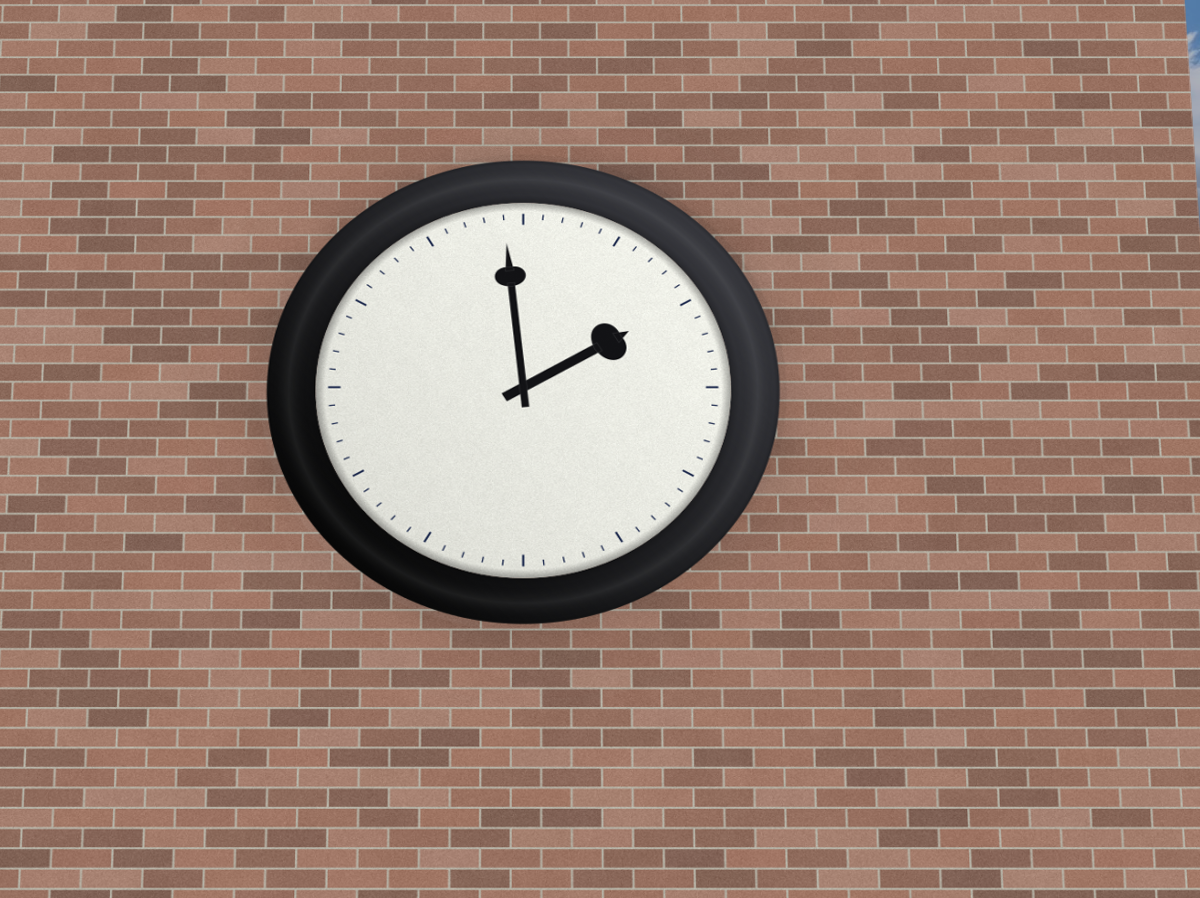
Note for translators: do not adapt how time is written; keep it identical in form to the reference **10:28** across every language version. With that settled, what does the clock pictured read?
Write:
**1:59**
